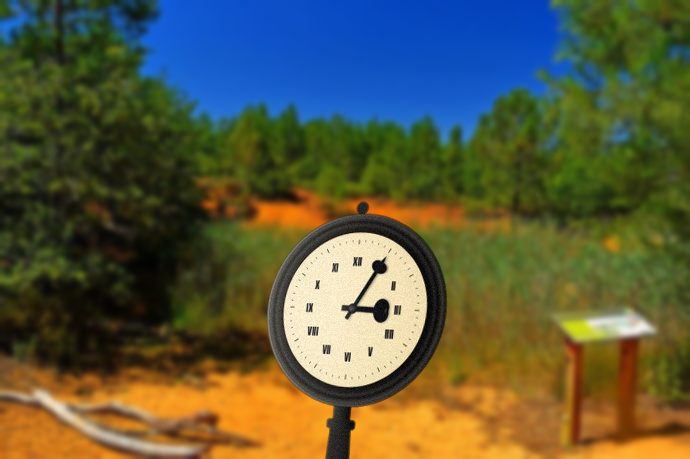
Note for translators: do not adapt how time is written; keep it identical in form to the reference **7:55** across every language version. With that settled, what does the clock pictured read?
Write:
**3:05**
